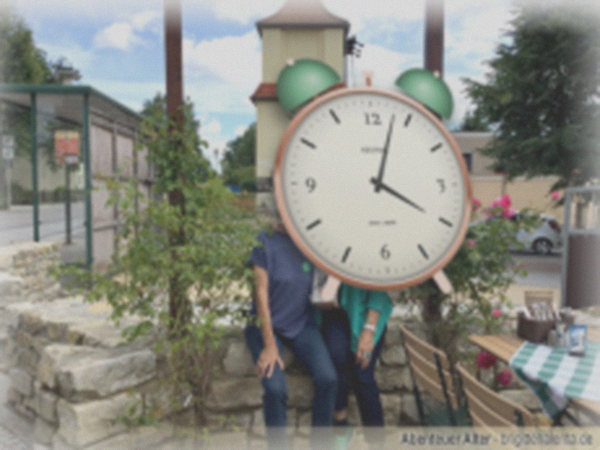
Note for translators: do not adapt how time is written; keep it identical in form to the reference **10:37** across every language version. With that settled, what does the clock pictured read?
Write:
**4:03**
